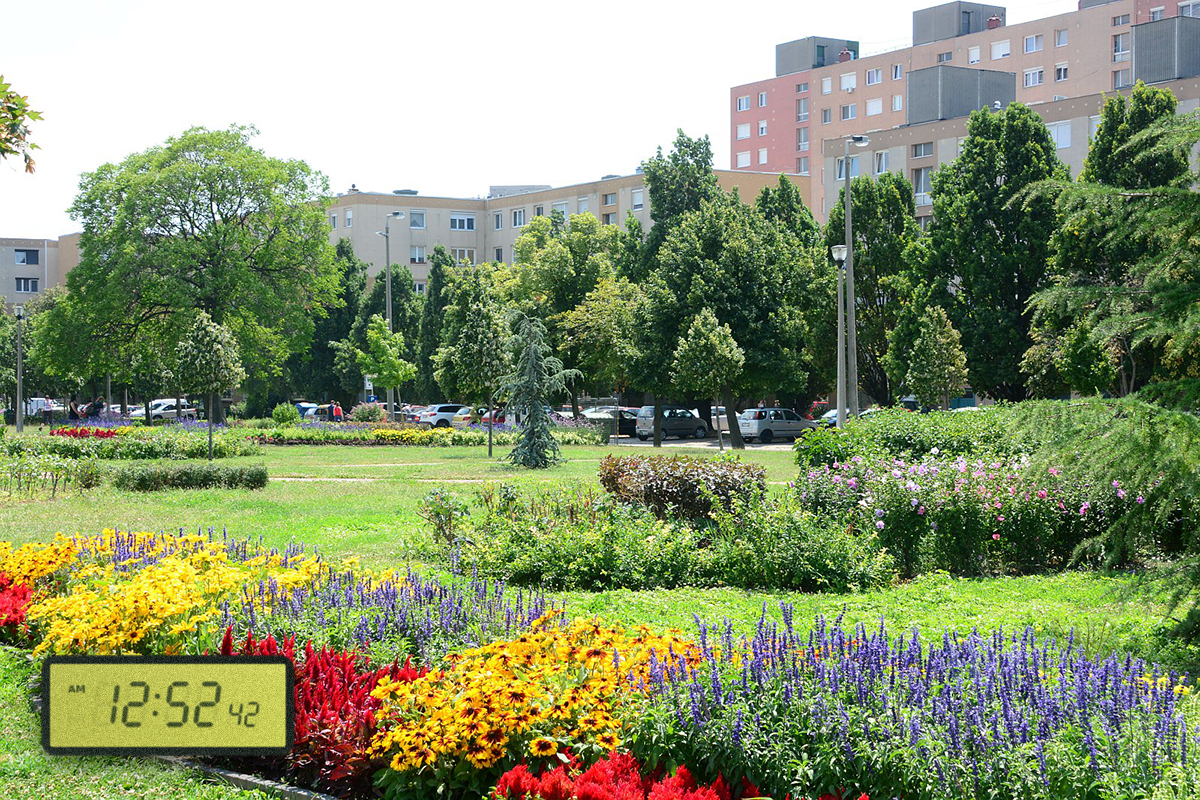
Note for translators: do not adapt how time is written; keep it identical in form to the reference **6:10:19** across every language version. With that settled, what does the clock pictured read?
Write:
**12:52:42**
